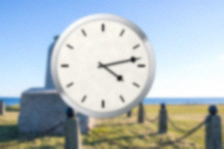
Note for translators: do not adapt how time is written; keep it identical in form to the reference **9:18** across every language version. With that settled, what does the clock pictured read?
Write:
**4:13**
